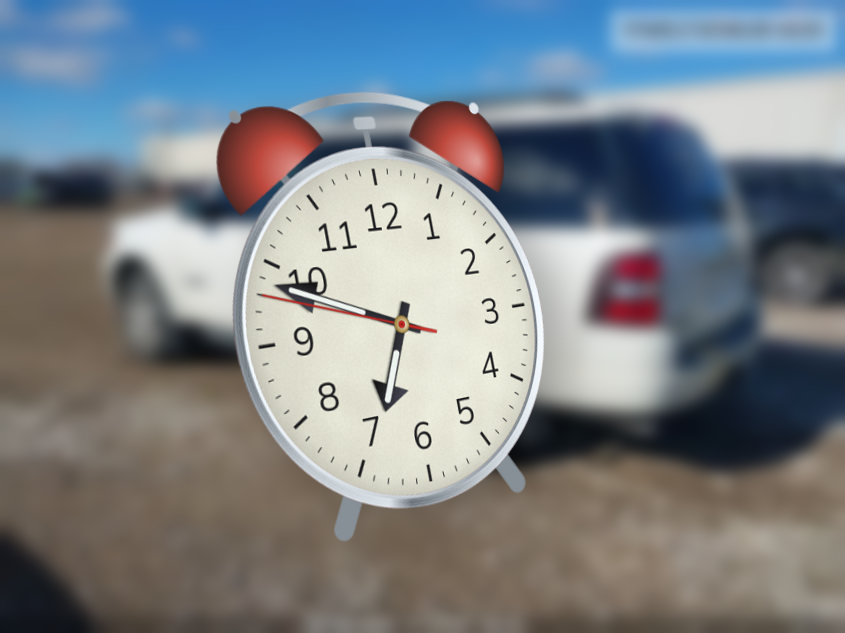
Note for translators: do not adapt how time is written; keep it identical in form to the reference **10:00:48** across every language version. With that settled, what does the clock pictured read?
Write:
**6:48:48**
